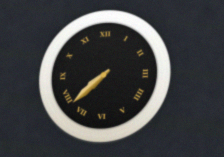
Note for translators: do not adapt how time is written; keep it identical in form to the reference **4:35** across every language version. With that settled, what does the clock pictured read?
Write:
**7:38**
